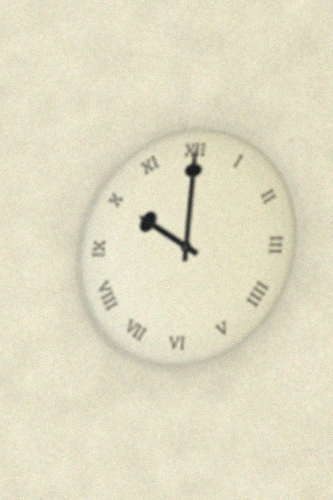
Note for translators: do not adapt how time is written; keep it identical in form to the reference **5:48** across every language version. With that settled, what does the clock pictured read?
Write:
**10:00**
